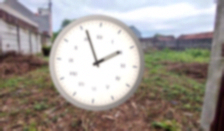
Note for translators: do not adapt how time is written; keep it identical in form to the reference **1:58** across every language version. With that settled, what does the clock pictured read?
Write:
**1:56**
